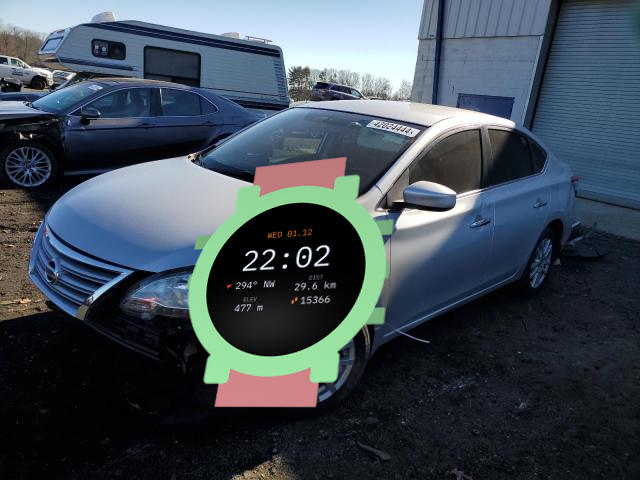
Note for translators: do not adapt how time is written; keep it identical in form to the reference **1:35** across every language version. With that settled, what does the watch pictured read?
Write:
**22:02**
